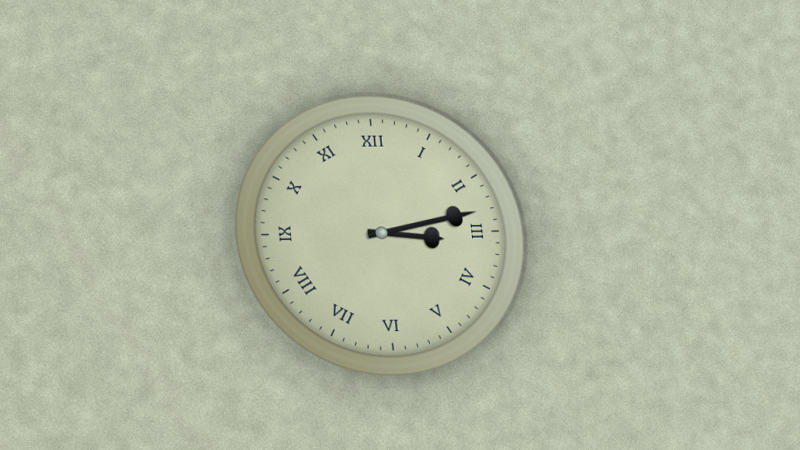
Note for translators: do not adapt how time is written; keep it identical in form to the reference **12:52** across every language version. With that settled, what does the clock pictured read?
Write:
**3:13**
